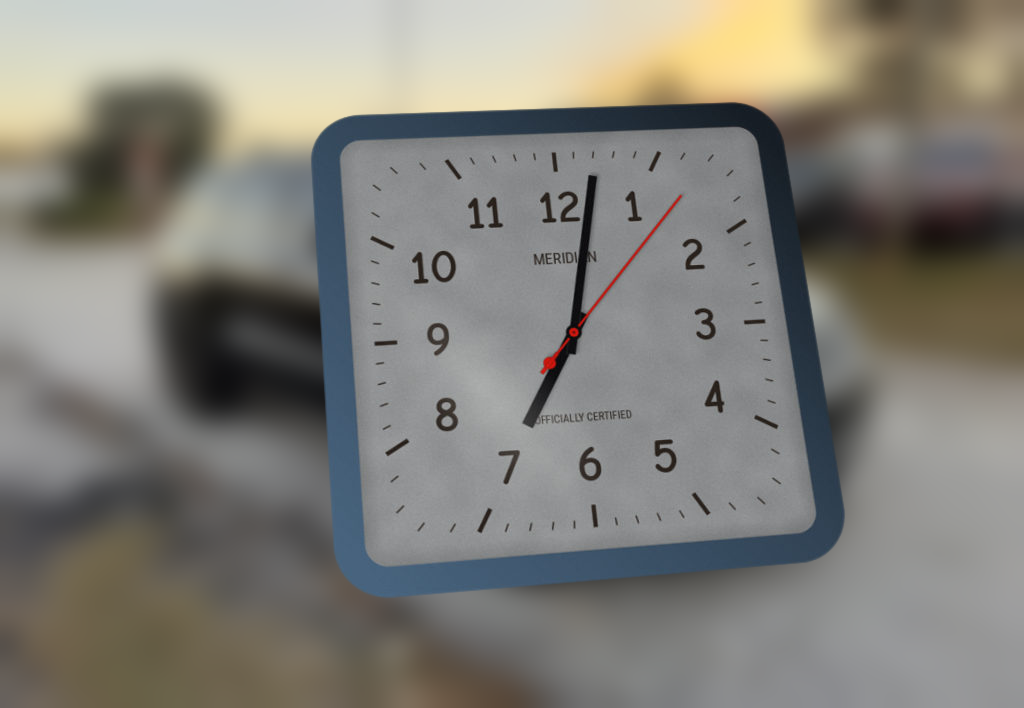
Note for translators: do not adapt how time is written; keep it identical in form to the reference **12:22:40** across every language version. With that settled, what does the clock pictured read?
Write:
**7:02:07**
